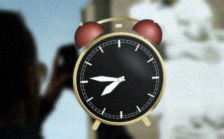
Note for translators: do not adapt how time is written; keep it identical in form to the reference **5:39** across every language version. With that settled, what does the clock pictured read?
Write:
**7:46**
